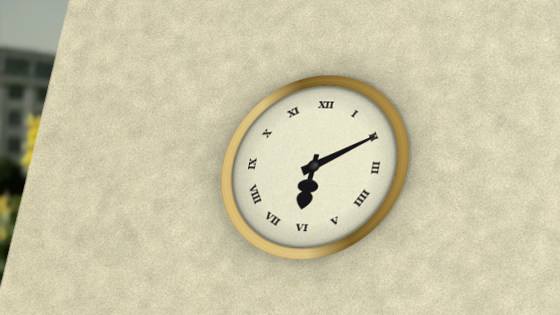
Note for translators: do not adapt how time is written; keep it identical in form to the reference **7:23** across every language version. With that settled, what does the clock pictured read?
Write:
**6:10**
